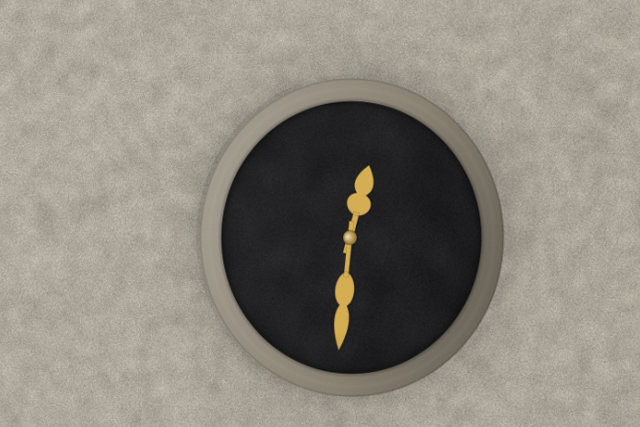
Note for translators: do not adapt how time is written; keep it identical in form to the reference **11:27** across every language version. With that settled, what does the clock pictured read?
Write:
**12:31**
